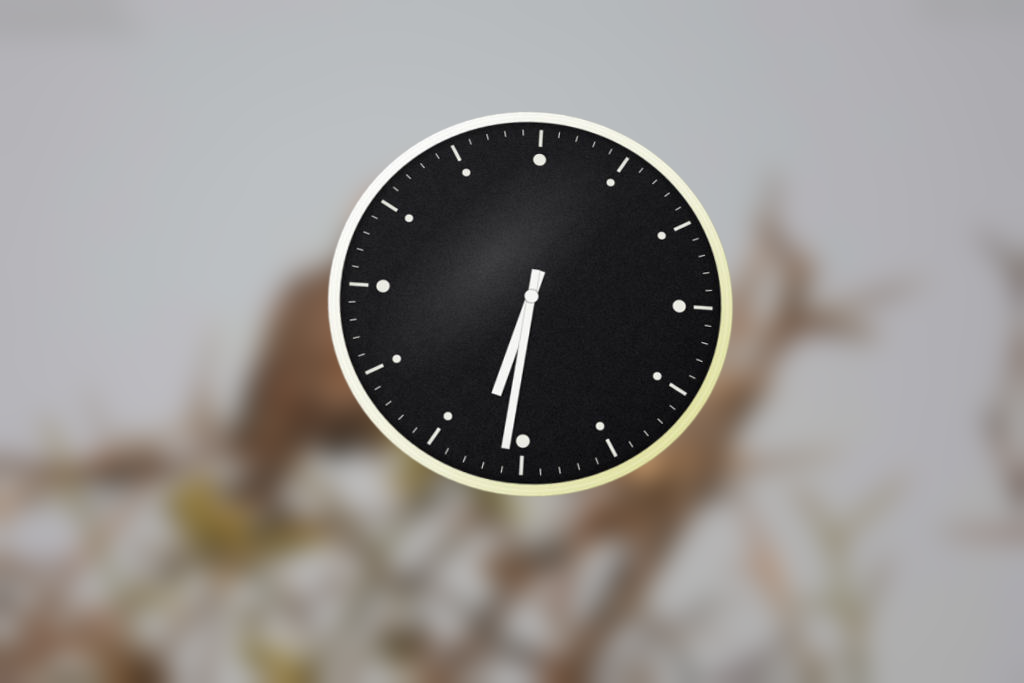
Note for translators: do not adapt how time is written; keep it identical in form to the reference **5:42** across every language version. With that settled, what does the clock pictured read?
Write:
**6:31**
